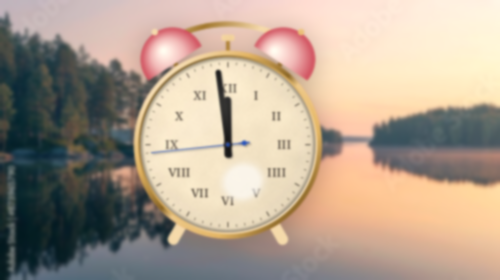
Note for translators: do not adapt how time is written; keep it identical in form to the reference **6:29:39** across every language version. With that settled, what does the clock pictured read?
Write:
**11:58:44**
